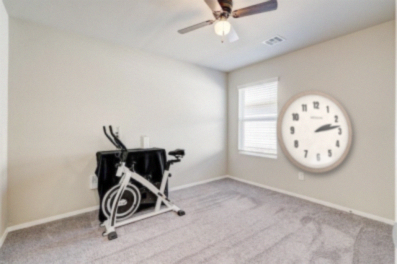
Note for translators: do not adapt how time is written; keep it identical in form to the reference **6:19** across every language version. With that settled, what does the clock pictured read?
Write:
**2:13**
